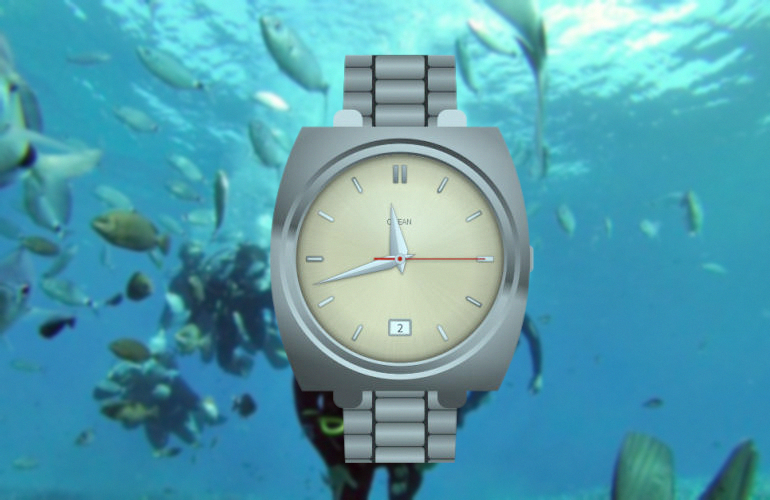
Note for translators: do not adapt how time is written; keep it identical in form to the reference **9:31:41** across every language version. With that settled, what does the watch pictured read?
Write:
**11:42:15**
